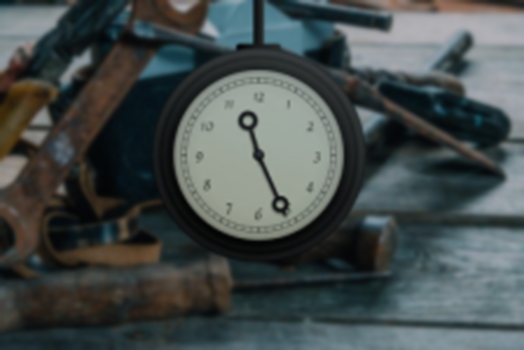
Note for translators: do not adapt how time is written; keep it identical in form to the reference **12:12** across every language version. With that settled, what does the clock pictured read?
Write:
**11:26**
